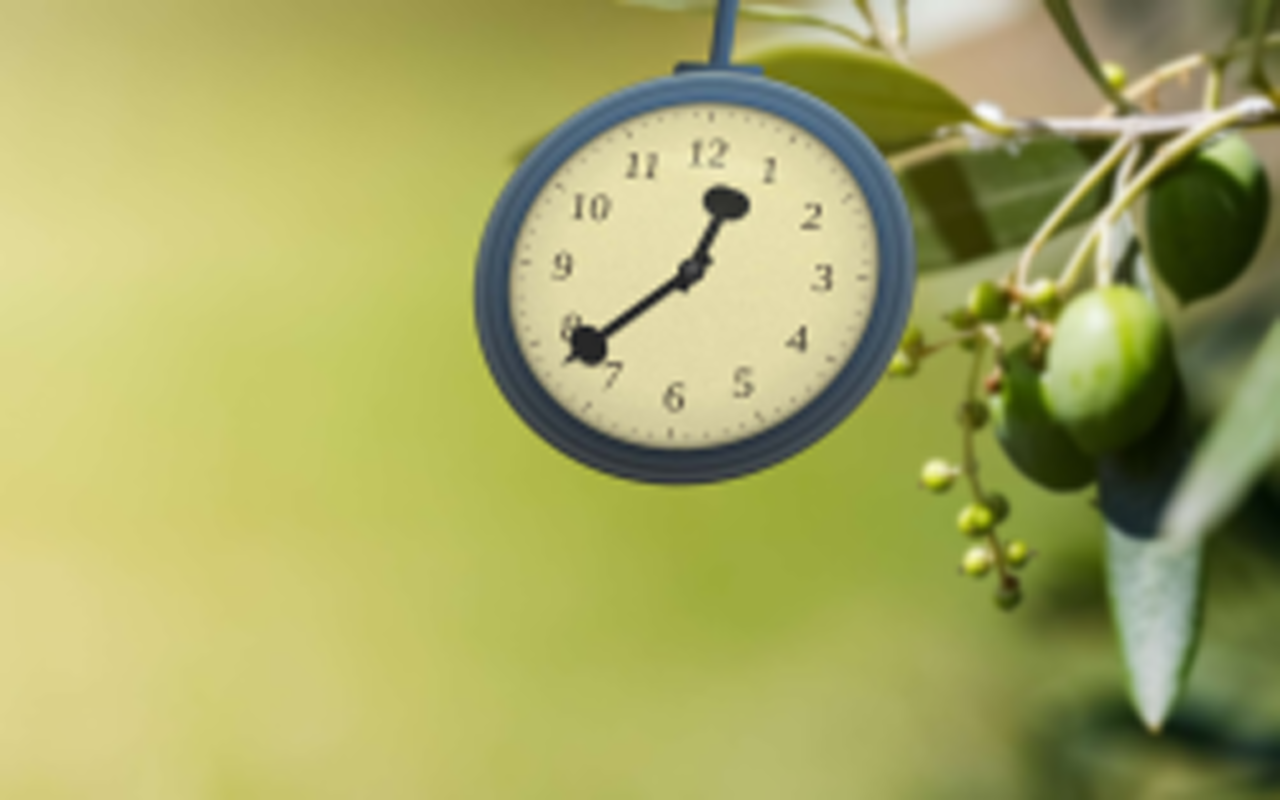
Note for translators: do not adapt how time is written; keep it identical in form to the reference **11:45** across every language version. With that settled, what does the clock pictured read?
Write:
**12:38**
